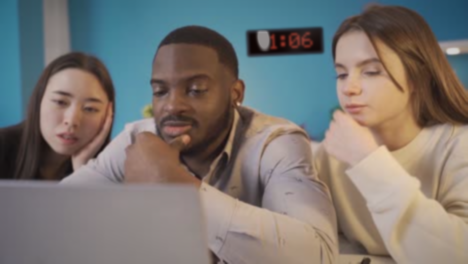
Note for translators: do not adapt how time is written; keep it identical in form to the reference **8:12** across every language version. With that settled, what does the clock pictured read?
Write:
**1:06**
